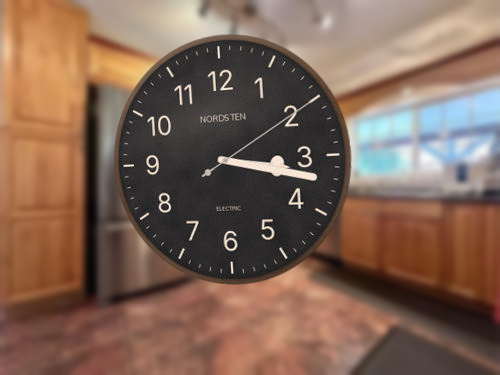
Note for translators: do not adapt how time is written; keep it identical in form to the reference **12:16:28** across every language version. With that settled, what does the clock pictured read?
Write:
**3:17:10**
